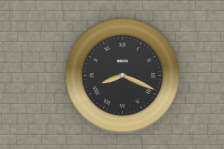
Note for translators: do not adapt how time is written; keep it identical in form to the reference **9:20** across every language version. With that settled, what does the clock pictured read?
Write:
**8:19**
